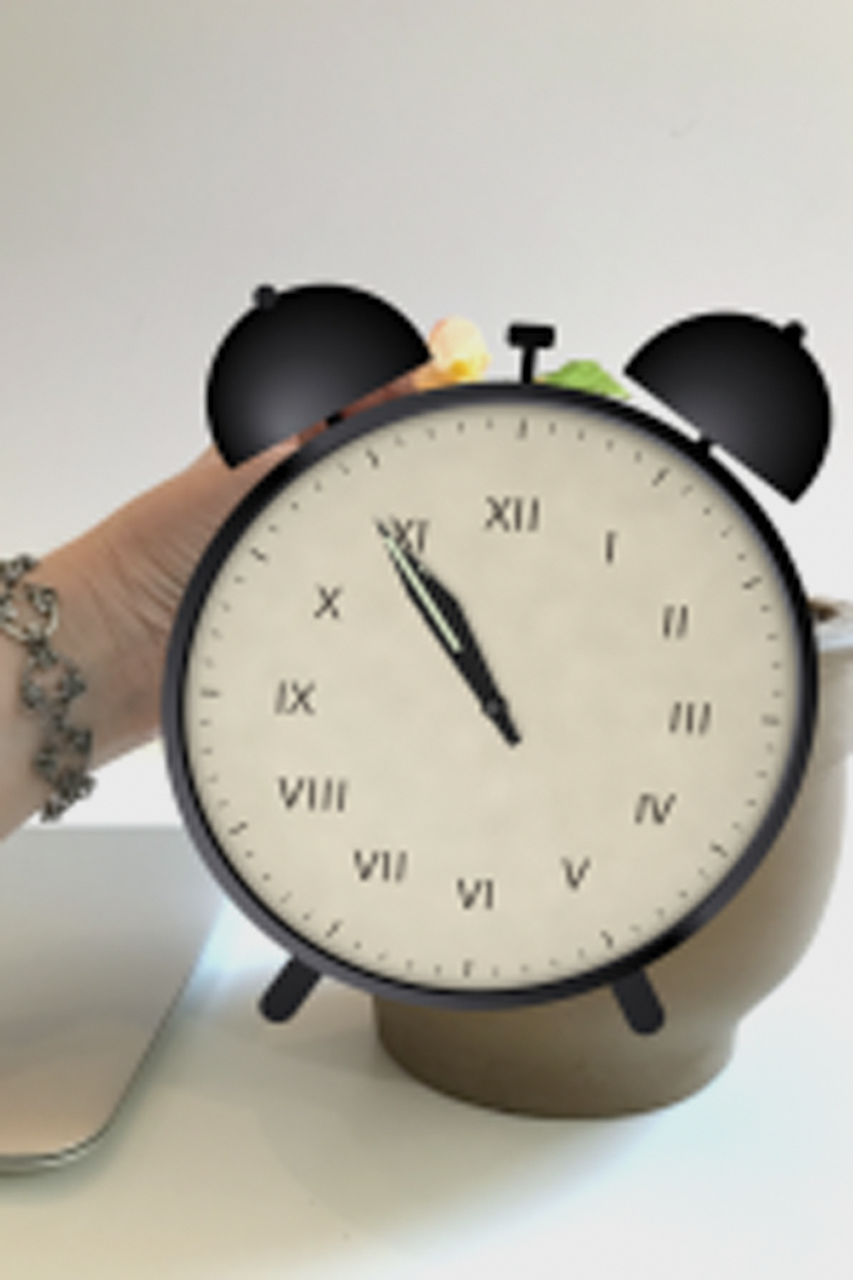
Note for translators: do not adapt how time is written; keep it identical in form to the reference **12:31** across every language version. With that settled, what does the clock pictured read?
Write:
**10:54**
